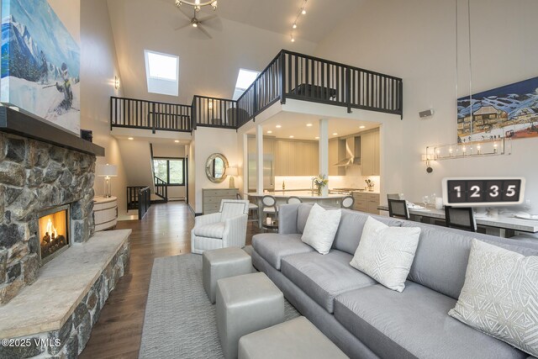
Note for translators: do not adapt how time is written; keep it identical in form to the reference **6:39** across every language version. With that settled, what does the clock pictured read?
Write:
**12:35**
